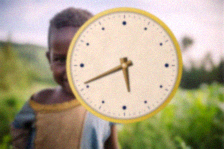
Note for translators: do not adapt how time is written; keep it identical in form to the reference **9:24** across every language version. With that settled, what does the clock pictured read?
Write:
**5:41**
